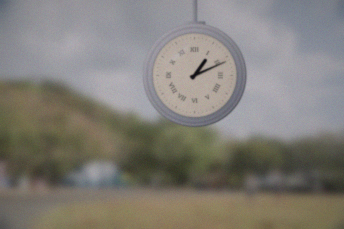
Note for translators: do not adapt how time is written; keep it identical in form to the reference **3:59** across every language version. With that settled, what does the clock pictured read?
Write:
**1:11**
